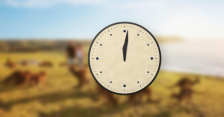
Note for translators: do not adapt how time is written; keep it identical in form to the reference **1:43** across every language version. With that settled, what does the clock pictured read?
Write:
**12:01**
